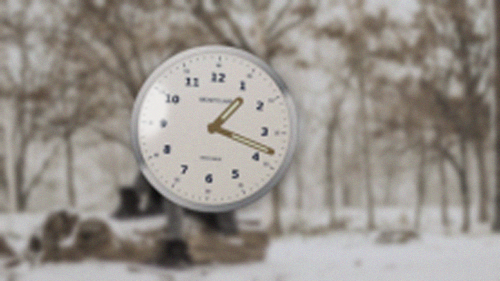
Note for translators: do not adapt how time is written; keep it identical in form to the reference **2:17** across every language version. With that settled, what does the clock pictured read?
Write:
**1:18**
